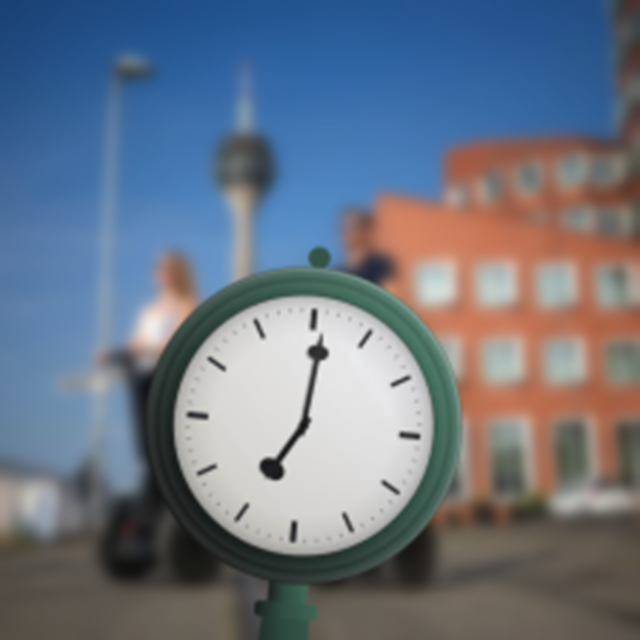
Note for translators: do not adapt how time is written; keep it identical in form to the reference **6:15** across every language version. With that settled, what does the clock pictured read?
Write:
**7:01**
